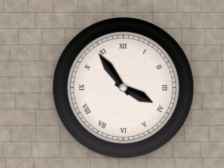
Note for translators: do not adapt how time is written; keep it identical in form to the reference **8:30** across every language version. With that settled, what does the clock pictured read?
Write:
**3:54**
